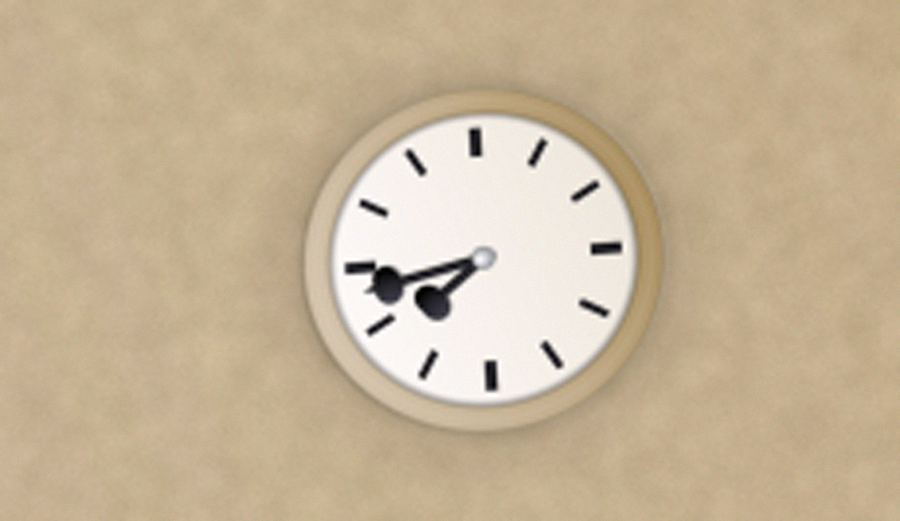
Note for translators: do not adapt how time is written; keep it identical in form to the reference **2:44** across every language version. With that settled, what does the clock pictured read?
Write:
**7:43**
